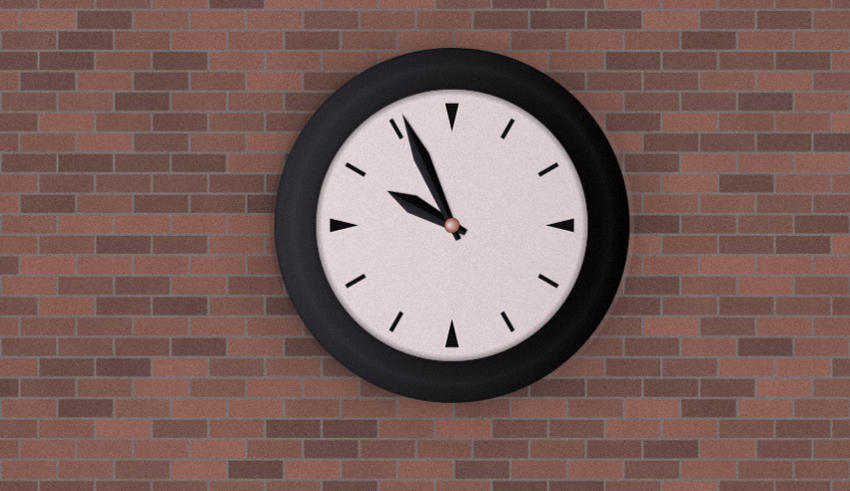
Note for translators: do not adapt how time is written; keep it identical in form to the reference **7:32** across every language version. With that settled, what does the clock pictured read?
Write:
**9:56**
